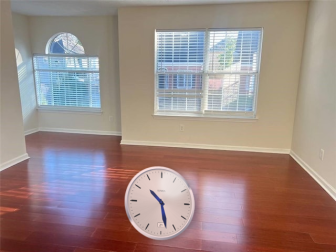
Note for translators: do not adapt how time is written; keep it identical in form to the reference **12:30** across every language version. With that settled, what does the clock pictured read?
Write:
**10:28**
